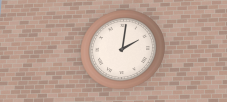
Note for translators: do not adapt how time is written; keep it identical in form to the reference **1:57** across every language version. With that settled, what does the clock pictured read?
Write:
**2:01**
